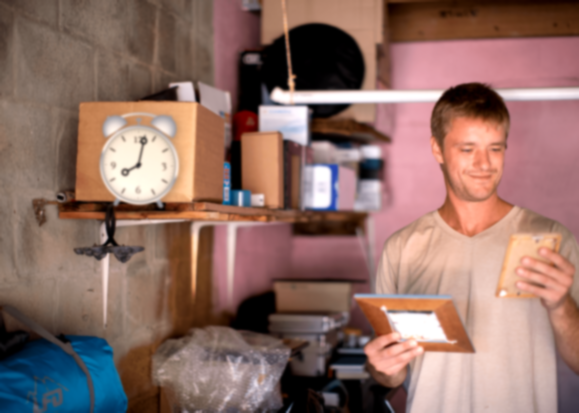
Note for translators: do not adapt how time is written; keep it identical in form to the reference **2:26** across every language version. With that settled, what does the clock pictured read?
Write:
**8:02**
